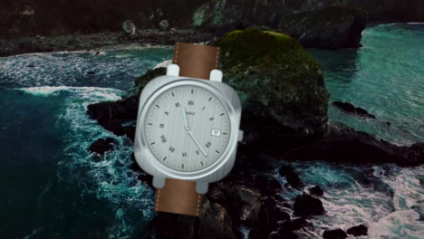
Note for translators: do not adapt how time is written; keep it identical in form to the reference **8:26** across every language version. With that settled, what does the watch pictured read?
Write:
**11:23**
